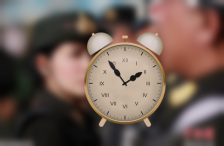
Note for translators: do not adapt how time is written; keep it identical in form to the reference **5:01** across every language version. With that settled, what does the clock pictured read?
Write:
**1:54**
